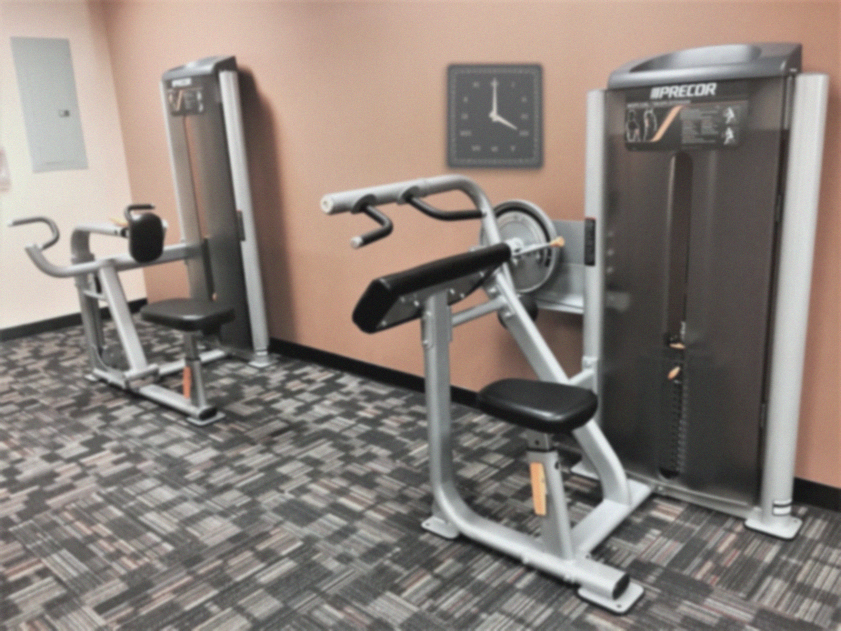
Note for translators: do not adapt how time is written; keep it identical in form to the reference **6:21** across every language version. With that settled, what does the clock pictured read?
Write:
**4:00**
